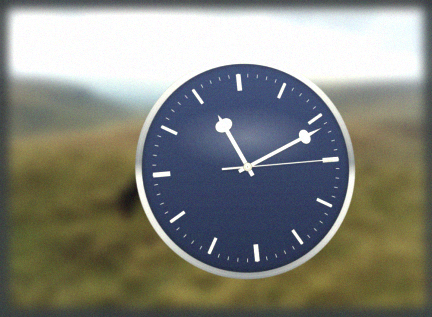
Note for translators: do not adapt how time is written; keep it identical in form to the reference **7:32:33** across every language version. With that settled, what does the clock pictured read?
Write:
**11:11:15**
